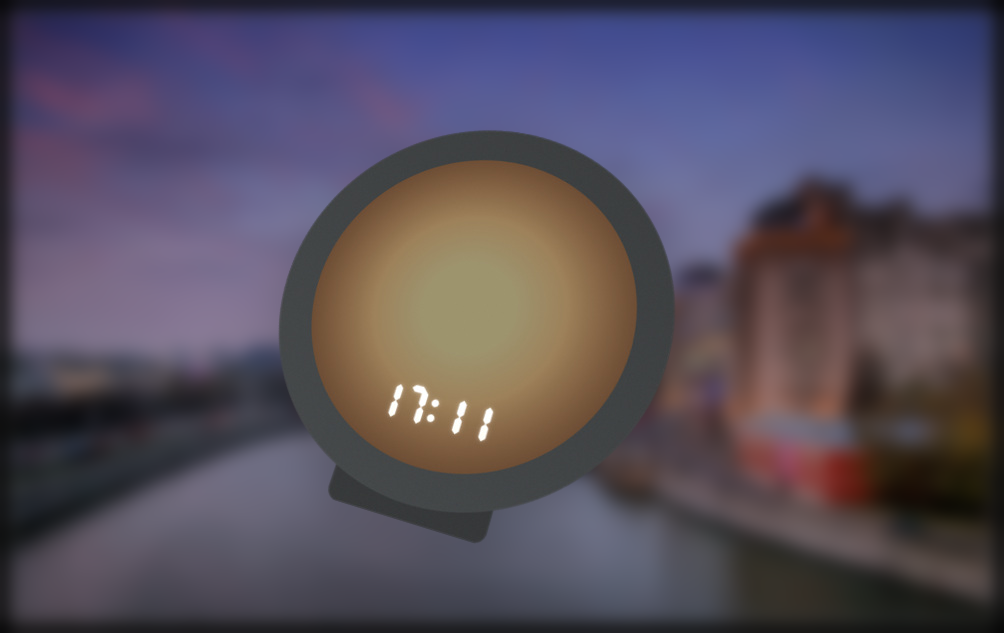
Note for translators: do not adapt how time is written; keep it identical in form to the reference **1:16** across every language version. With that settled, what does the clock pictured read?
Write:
**17:11**
